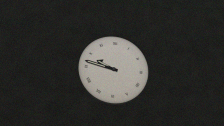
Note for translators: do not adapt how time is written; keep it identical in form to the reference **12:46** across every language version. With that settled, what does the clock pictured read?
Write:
**9:47**
